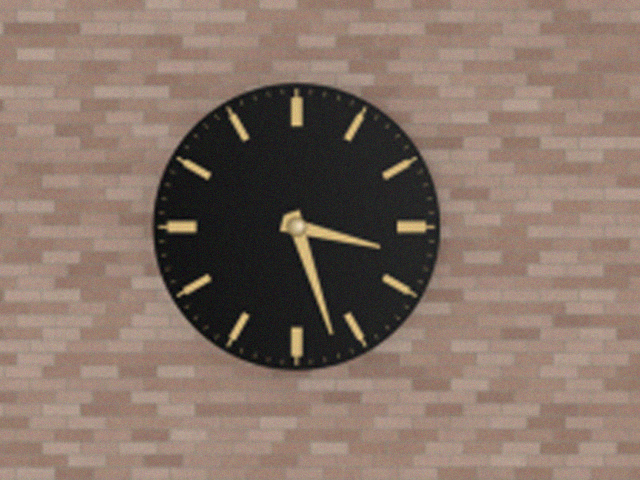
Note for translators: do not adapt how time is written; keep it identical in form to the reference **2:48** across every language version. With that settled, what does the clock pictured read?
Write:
**3:27**
